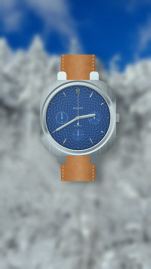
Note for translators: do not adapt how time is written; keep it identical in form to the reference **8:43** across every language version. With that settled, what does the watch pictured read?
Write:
**2:40**
